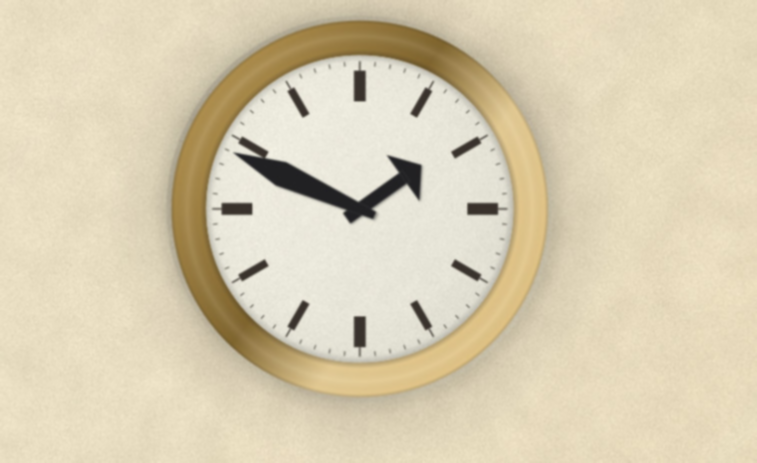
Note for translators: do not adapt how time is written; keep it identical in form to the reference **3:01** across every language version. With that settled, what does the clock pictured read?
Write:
**1:49**
